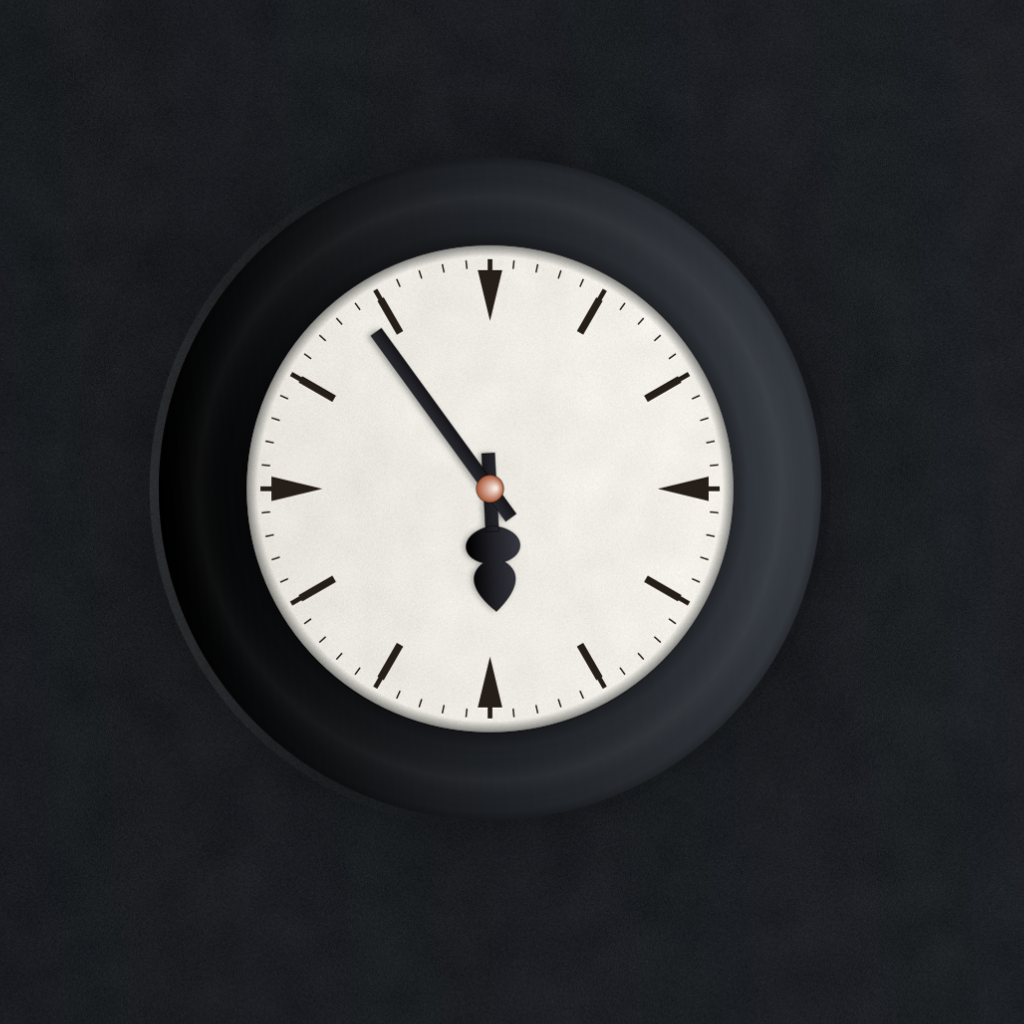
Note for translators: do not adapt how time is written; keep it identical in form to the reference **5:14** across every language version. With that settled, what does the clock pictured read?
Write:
**5:54**
